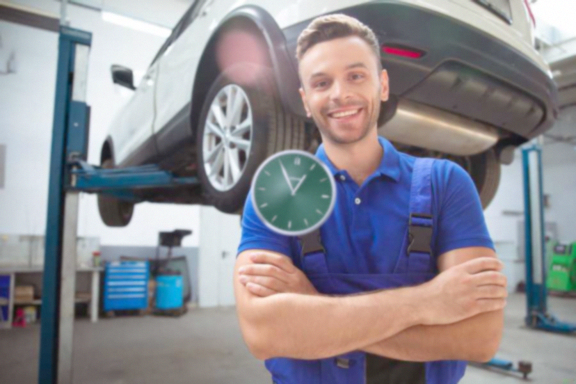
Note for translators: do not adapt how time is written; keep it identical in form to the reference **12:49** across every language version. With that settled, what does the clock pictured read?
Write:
**12:55**
